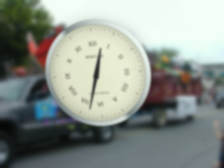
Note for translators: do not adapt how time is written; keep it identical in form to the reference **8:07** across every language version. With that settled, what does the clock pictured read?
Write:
**12:33**
